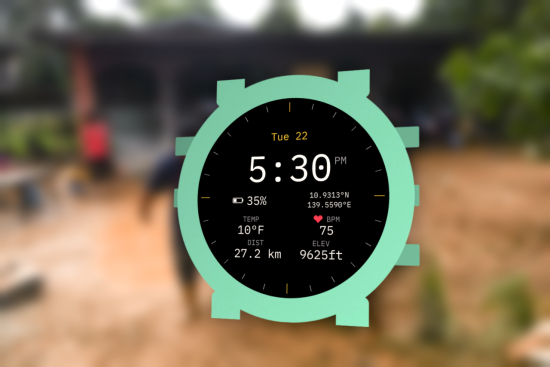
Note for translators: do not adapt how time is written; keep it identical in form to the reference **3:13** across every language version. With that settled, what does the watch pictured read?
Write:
**5:30**
